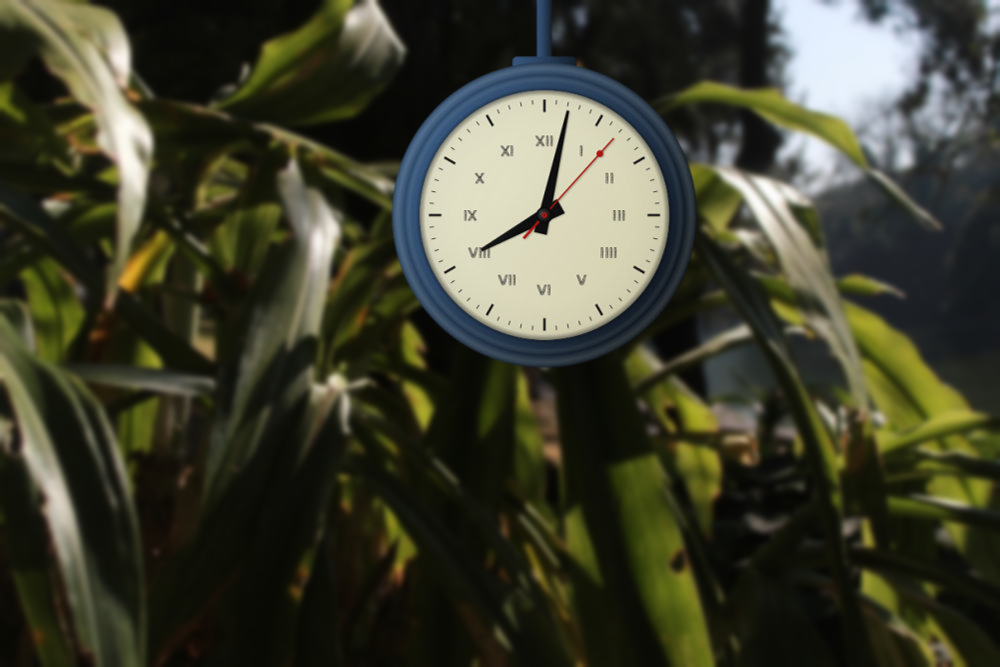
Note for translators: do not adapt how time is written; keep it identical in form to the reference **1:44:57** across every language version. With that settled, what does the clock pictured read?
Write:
**8:02:07**
